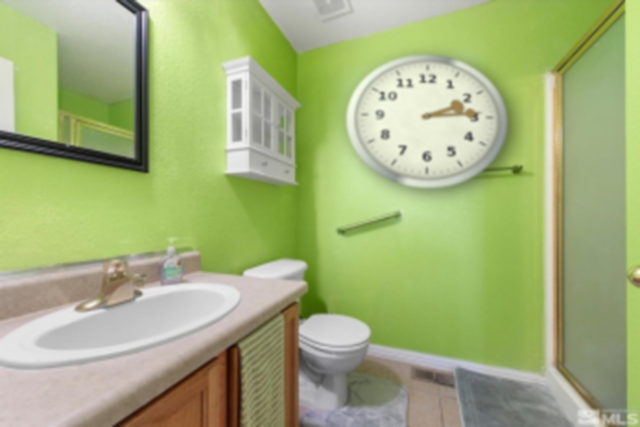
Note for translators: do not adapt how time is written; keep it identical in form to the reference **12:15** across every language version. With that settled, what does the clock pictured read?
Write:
**2:14**
